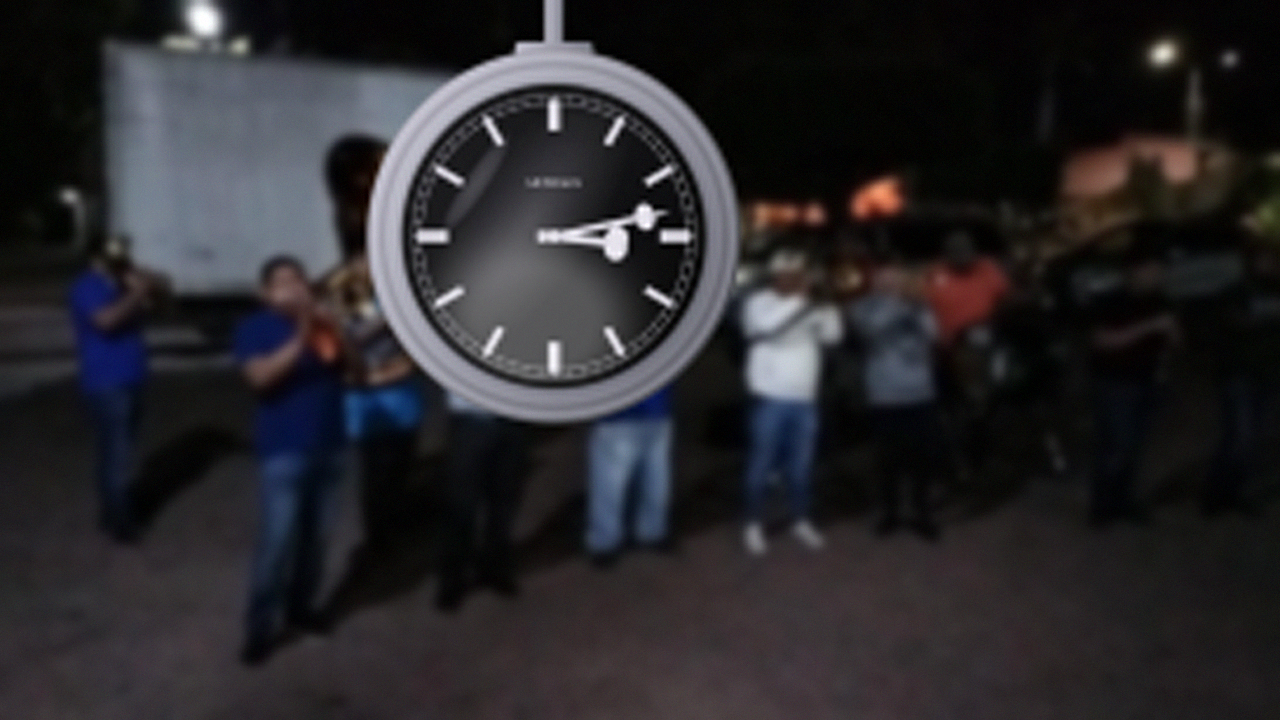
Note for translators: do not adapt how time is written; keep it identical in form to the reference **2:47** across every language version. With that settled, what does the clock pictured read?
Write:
**3:13**
